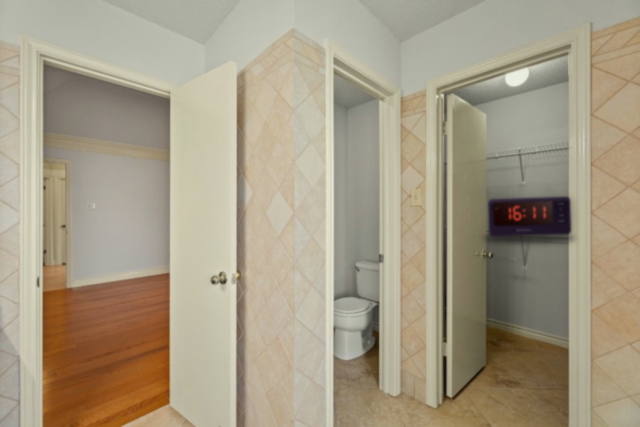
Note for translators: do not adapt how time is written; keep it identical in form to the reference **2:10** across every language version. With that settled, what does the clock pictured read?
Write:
**16:11**
